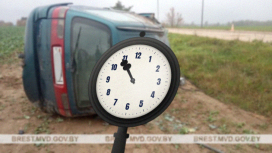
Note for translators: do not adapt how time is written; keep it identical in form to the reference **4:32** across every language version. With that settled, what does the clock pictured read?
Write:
**10:54**
